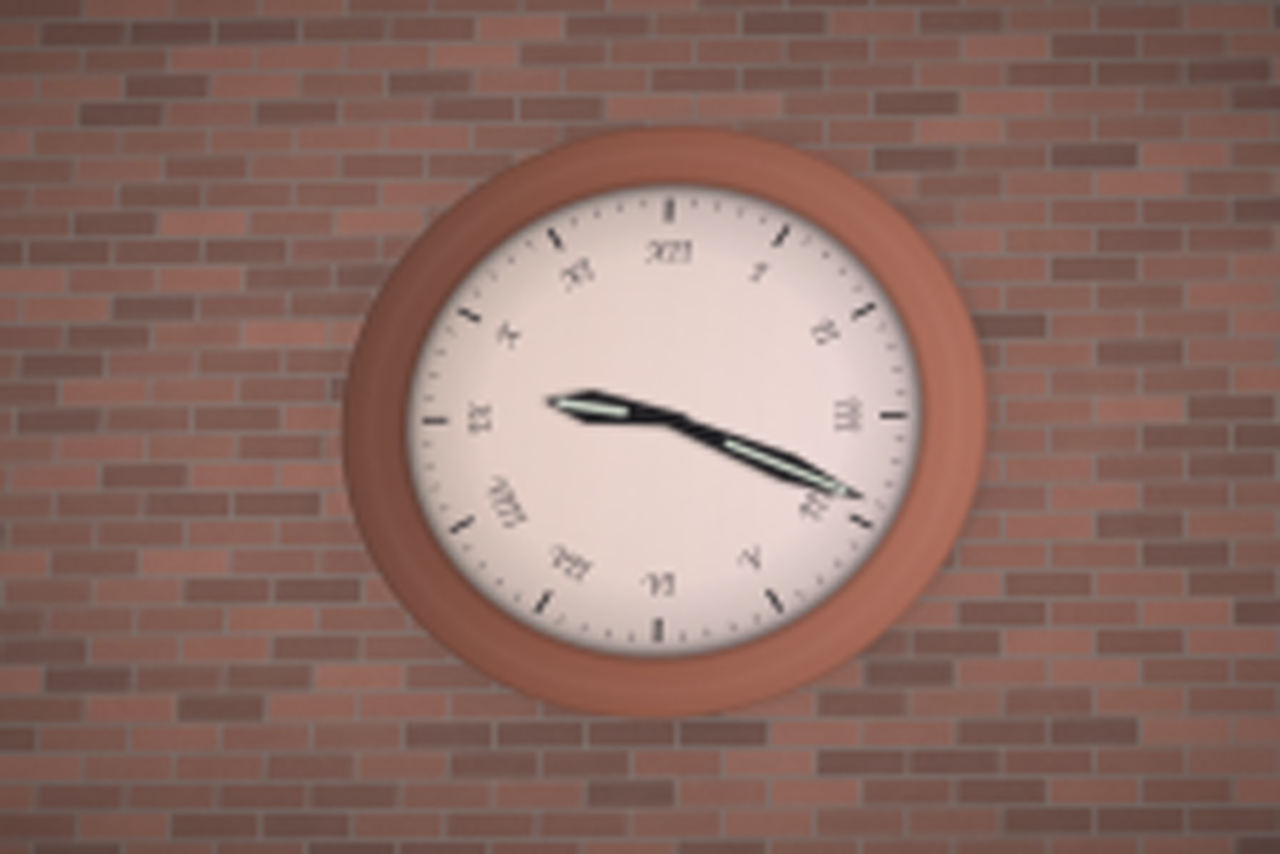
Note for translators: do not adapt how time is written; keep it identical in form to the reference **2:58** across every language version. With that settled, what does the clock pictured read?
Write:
**9:19**
